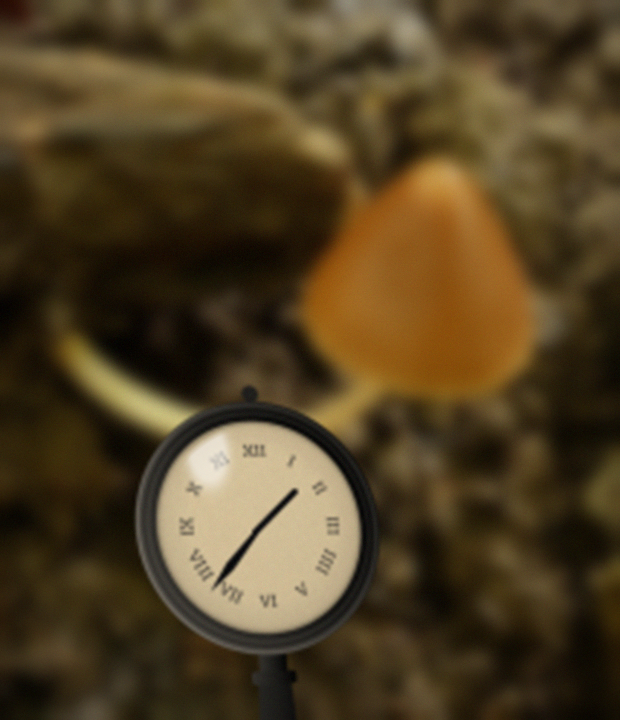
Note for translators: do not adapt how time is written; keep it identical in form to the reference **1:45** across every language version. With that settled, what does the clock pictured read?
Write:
**1:37**
